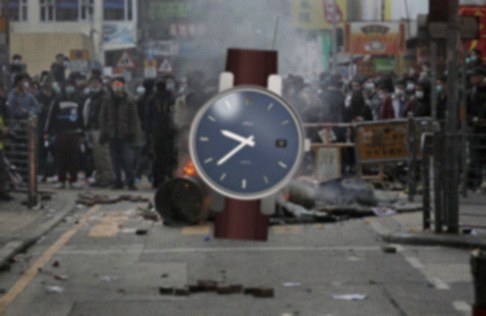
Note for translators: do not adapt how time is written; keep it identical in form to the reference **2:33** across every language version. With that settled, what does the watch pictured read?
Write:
**9:38**
